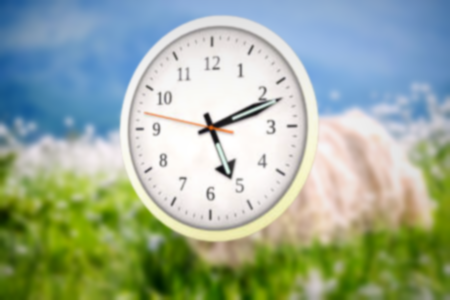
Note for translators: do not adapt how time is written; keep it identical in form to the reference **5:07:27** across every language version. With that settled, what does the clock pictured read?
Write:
**5:11:47**
